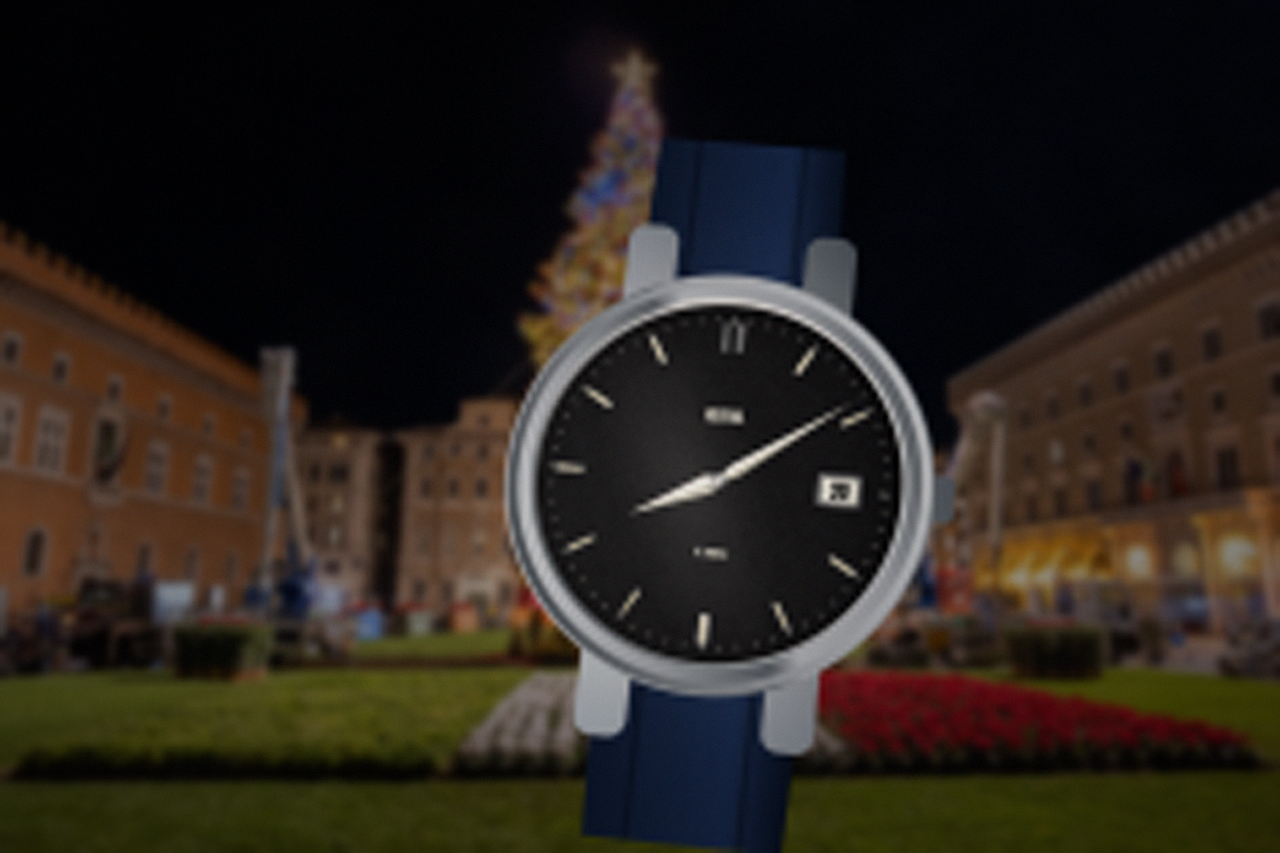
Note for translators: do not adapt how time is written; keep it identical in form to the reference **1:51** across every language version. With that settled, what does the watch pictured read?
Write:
**8:09**
